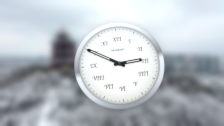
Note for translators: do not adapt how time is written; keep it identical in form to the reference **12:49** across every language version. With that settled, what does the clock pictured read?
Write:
**2:50**
